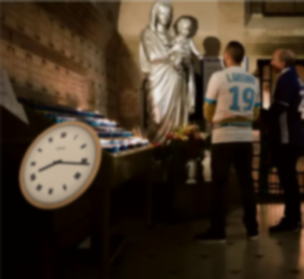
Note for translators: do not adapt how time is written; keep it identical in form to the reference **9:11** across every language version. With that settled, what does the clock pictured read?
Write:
**8:16**
